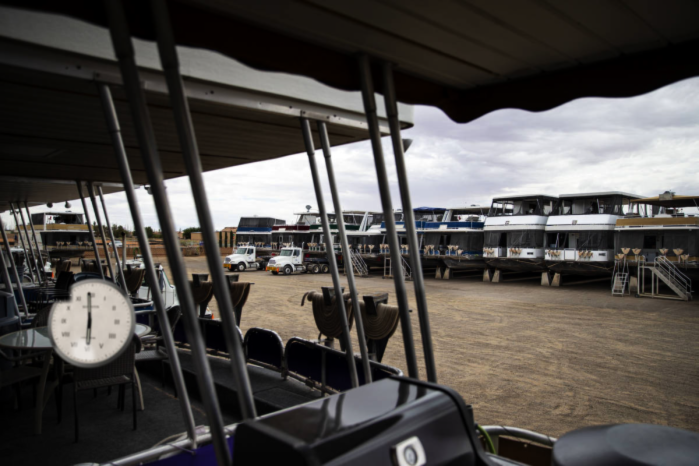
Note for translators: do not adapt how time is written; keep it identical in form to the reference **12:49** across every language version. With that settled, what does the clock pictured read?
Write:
**5:59**
